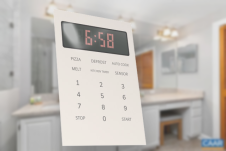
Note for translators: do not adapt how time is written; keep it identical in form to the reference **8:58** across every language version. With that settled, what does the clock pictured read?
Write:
**6:58**
